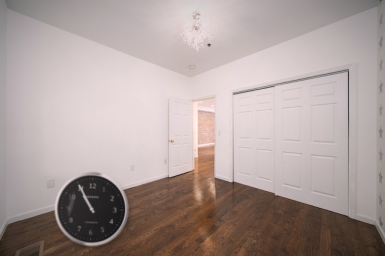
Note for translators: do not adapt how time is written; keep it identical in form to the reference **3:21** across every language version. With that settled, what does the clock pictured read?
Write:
**10:55**
